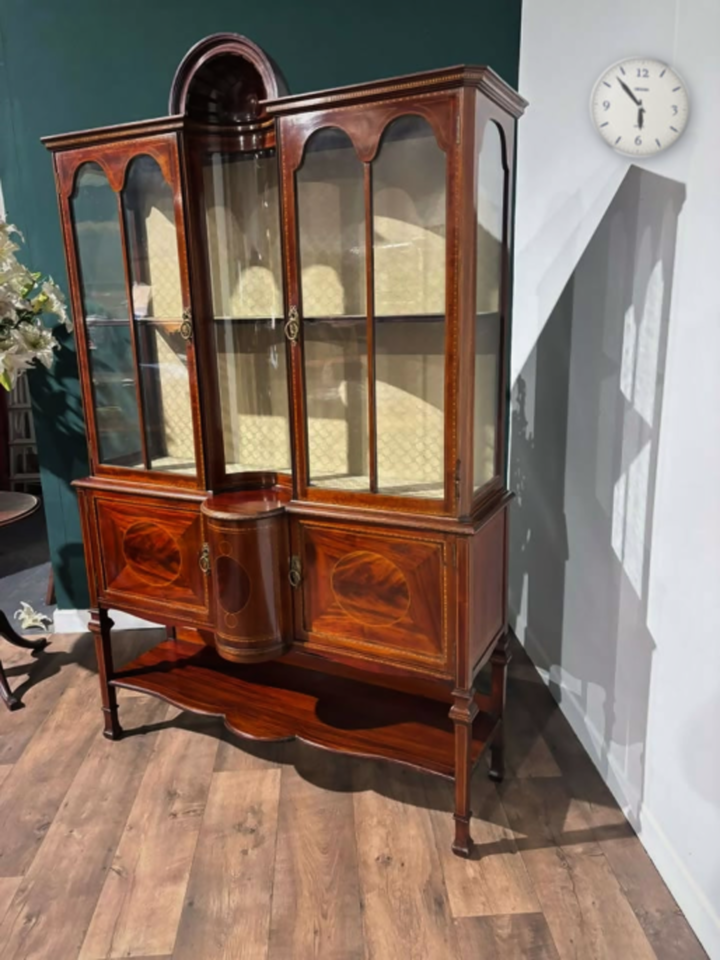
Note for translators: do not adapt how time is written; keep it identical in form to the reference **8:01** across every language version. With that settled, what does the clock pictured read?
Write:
**5:53**
